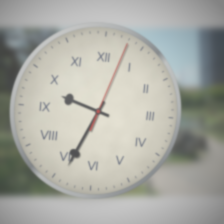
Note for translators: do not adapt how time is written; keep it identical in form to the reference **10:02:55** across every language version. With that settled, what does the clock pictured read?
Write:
**9:34:03**
